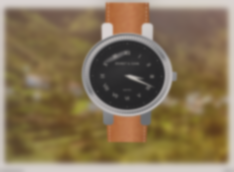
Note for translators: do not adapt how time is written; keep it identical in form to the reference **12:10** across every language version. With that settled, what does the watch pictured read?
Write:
**3:19**
